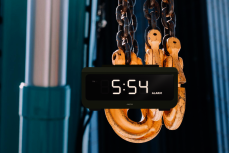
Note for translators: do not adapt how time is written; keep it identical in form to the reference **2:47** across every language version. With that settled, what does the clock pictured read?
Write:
**5:54**
